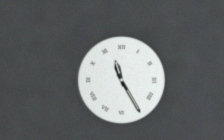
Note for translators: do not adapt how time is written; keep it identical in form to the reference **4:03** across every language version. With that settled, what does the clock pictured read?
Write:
**11:25**
